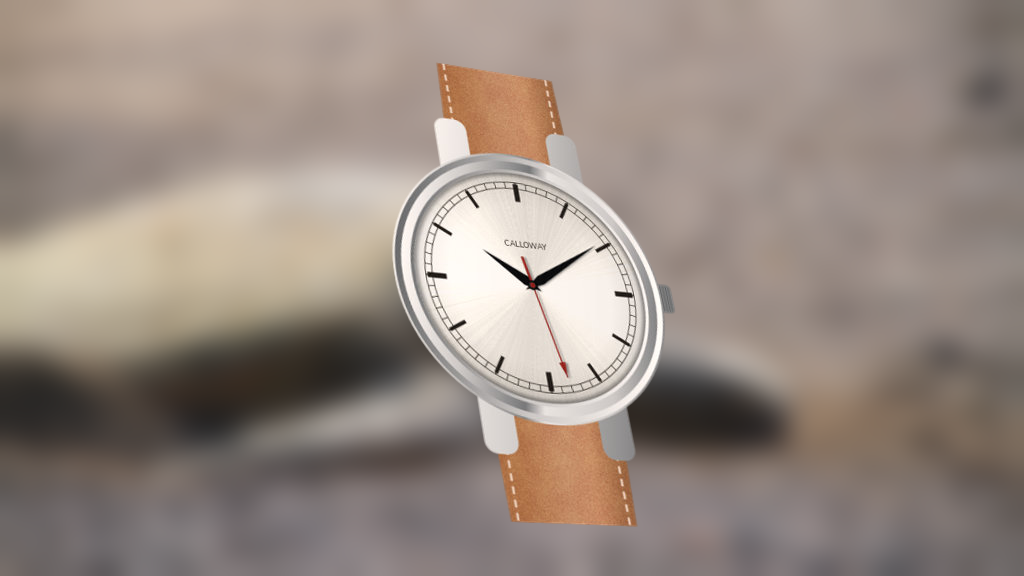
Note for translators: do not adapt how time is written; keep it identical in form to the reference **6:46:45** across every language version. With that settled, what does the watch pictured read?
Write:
**10:09:28**
